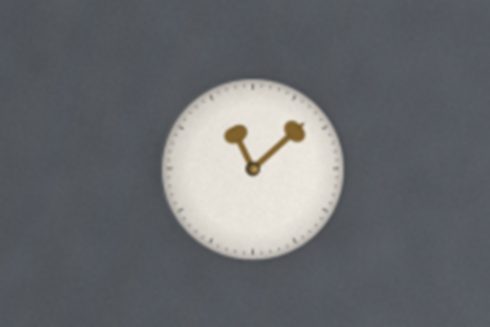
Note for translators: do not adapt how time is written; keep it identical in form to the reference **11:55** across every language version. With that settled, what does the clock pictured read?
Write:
**11:08**
